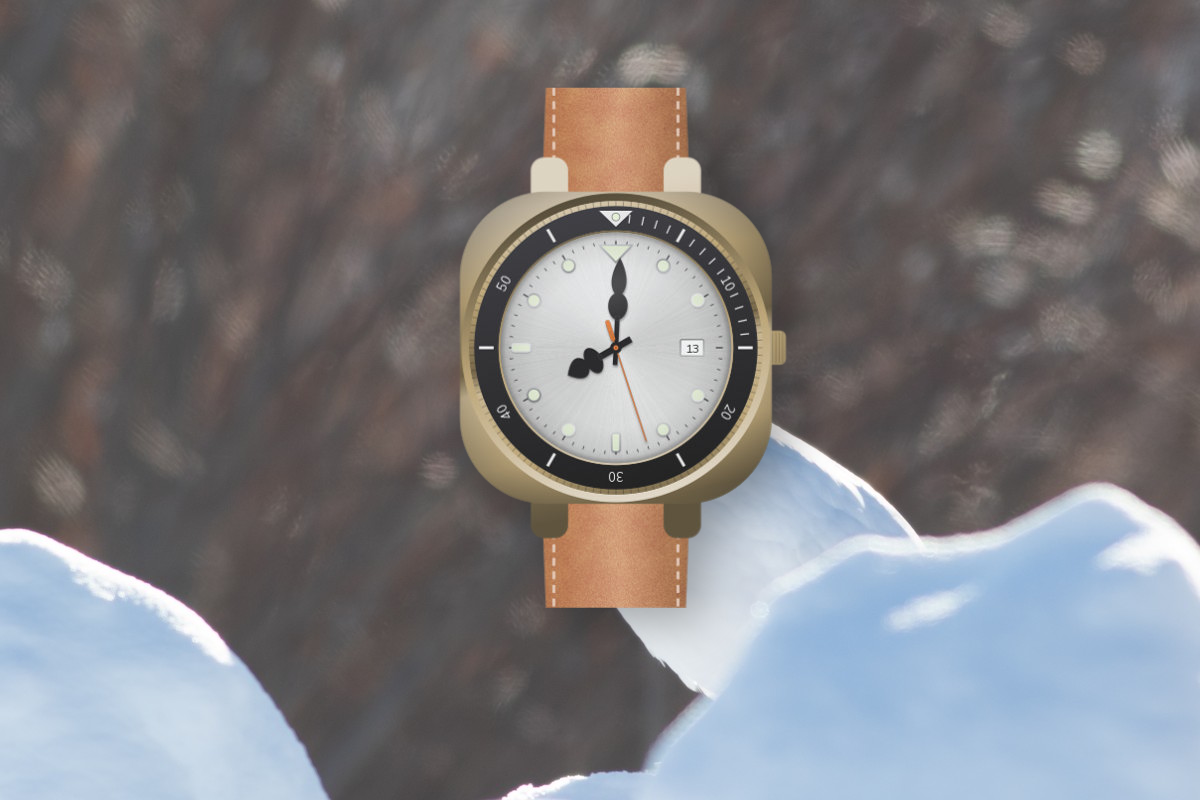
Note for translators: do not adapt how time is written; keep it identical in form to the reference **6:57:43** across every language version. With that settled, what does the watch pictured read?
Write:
**8:00:27**
